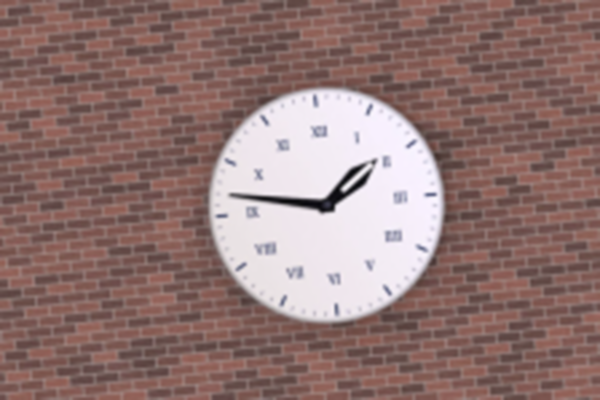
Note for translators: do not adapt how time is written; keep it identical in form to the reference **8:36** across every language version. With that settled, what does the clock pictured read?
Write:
**1:47**
